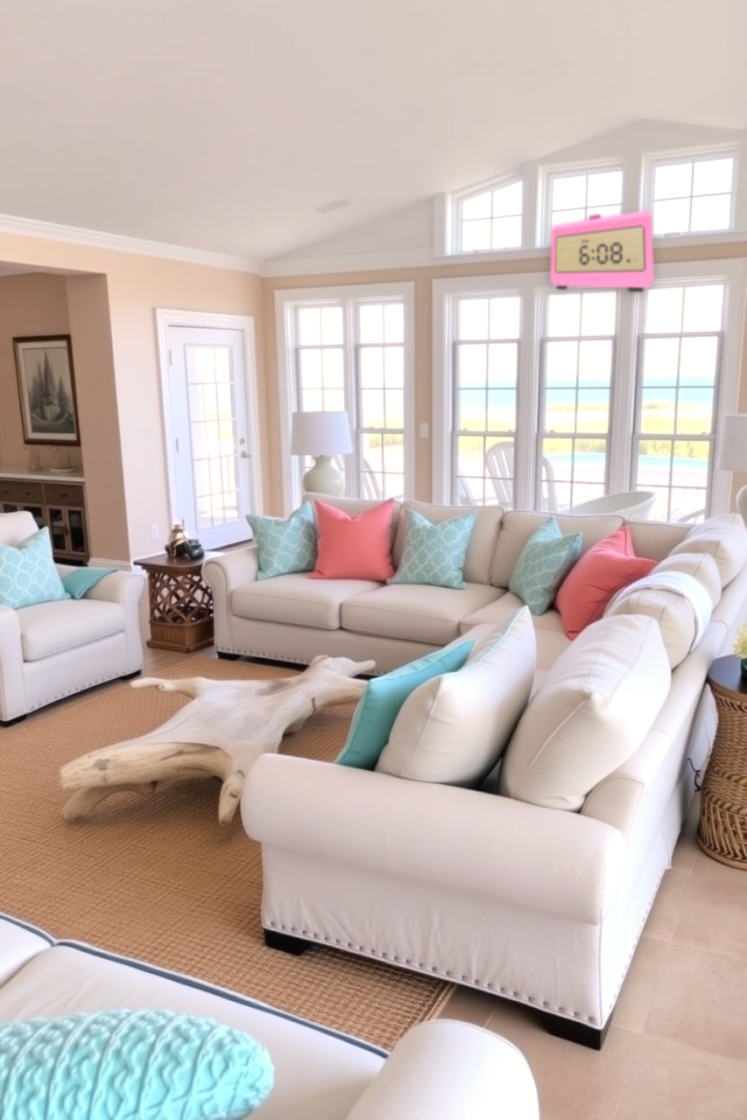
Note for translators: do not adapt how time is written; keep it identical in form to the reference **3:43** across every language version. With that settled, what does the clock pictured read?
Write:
**6:08**
